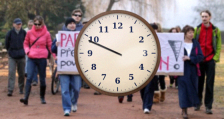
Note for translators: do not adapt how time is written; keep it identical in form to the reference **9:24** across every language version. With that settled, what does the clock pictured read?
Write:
**9:49**
